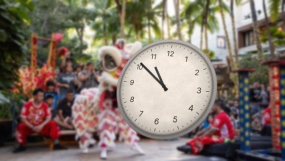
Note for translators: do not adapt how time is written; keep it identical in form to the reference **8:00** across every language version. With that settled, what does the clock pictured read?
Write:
**10:51**
